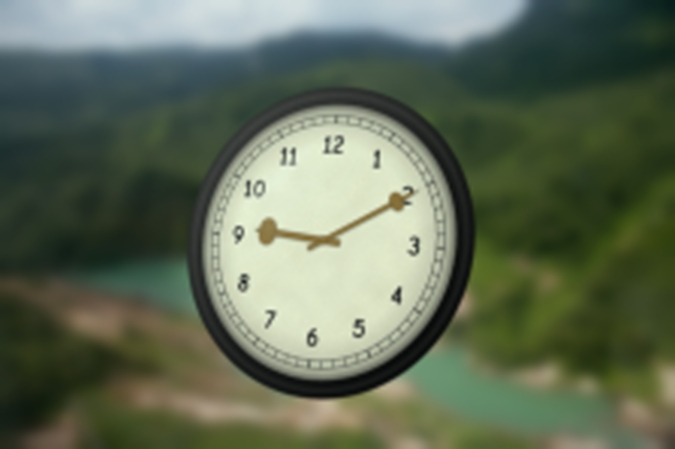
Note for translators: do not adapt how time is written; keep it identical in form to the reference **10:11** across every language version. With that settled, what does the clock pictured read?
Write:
**9:10**
